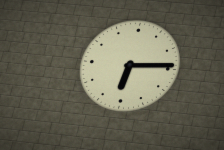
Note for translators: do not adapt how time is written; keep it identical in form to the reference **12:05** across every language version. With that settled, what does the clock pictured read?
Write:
**6:14**
